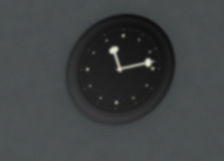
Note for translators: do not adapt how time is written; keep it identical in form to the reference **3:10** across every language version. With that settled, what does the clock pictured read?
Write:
**11:13**
